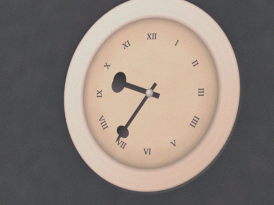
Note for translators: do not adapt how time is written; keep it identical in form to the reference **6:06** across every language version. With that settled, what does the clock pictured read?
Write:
**9:36**
